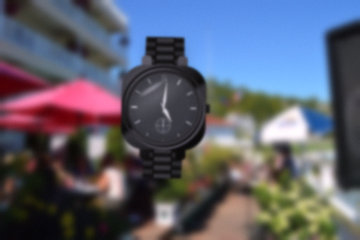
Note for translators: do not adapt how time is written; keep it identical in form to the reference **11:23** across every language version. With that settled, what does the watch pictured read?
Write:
**5:01**
